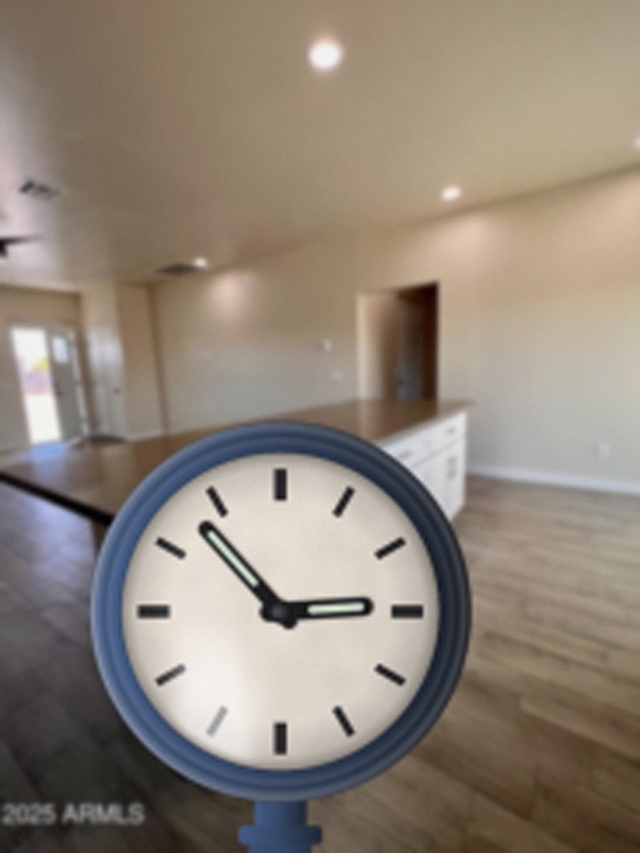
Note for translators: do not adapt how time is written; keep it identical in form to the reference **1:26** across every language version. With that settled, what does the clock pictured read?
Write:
**2:53**
